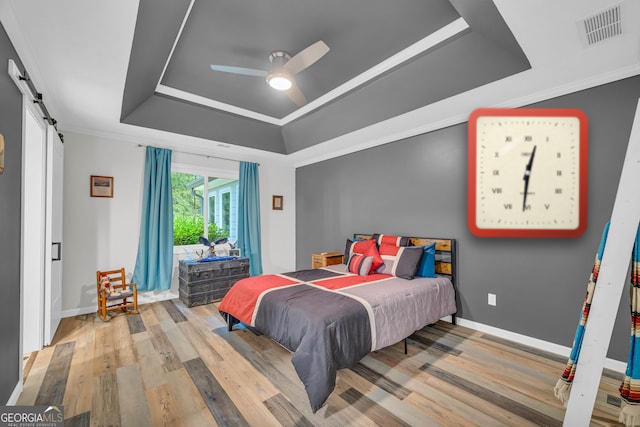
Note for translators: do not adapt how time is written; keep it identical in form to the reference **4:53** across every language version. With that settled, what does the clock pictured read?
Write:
**12:31**
